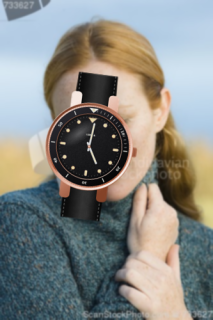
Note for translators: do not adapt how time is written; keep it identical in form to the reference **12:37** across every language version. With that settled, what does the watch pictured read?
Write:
**5:01**
